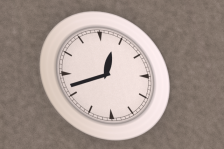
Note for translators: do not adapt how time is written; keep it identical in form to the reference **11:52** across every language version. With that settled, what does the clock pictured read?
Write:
**12:42**
